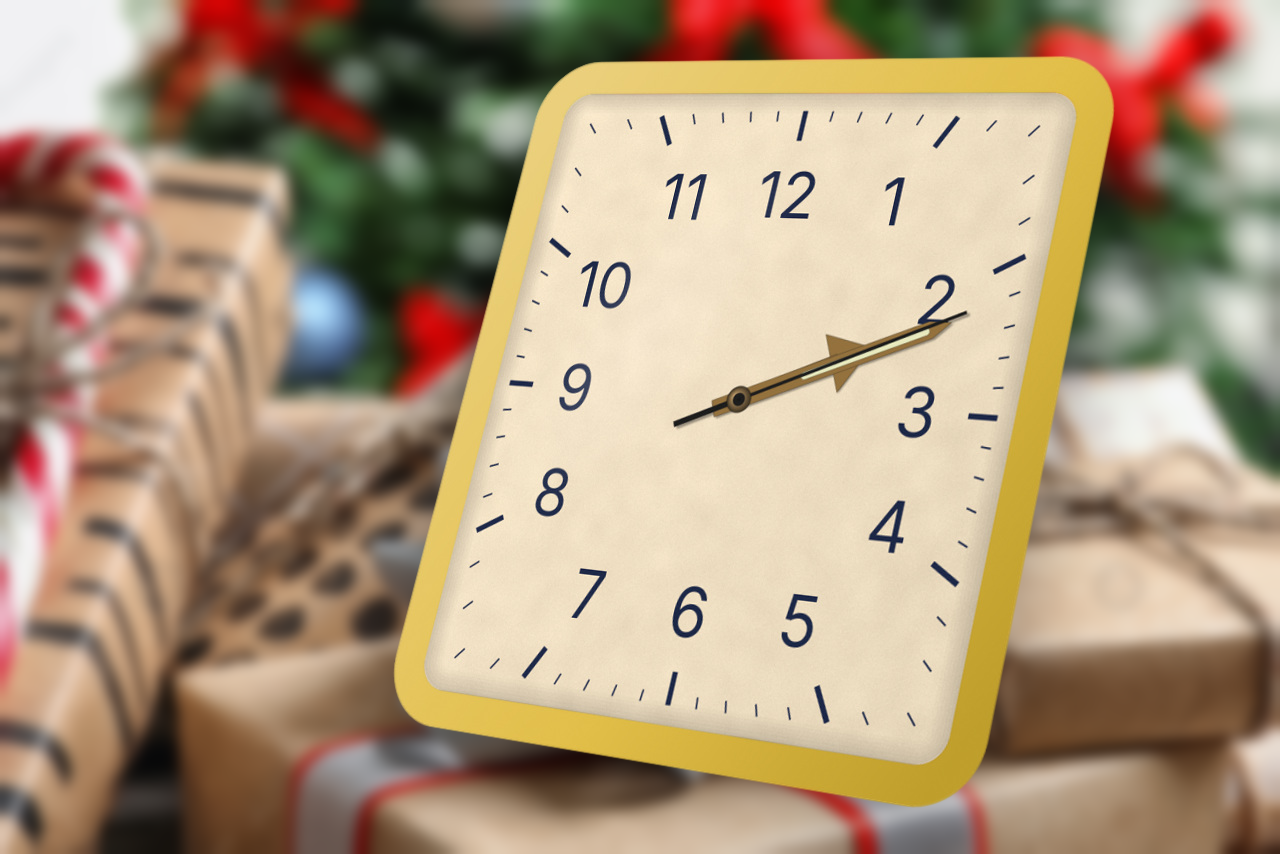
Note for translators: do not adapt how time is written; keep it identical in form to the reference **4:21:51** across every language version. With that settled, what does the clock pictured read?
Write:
**2:11:11**
